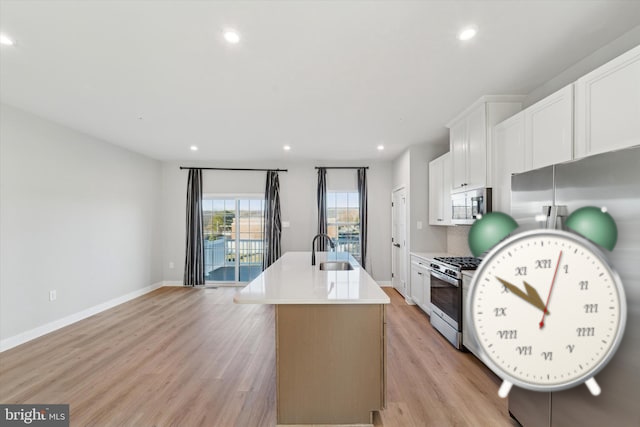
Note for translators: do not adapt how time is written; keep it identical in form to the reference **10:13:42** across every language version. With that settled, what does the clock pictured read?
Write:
**10:51:03**
